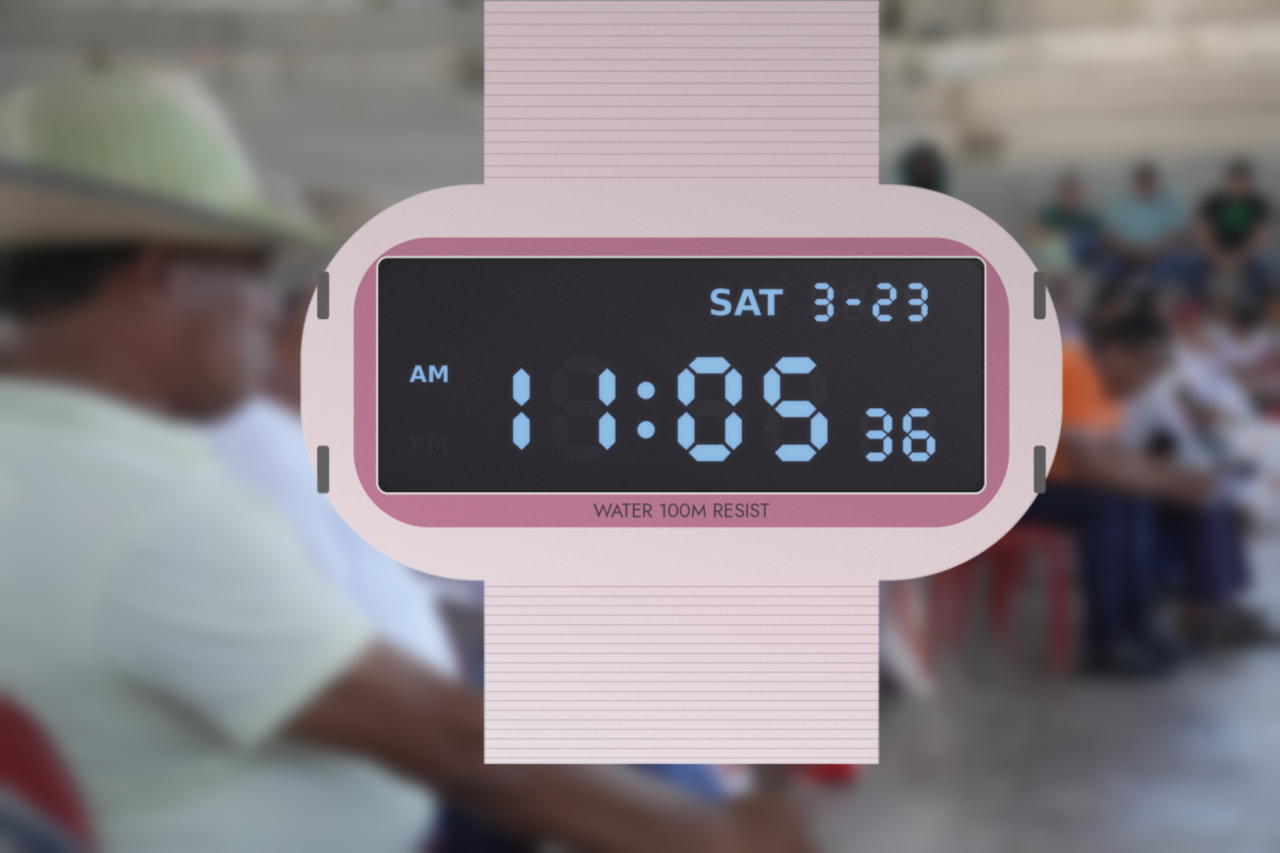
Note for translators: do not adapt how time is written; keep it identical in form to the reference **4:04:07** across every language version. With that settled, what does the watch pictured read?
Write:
**11:05:36**
